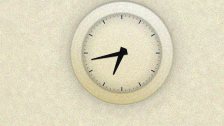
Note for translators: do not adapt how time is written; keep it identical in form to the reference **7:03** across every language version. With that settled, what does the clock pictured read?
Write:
**6:43**
